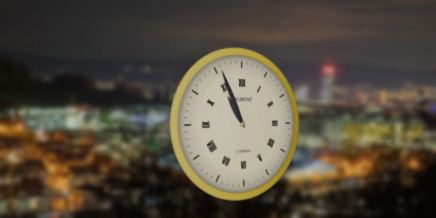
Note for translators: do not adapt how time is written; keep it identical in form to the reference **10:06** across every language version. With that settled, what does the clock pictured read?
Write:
**10:56**
